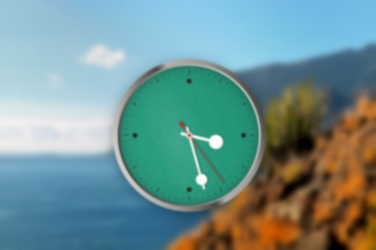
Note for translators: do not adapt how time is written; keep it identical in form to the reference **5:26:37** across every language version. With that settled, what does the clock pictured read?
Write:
**3:27:24**
